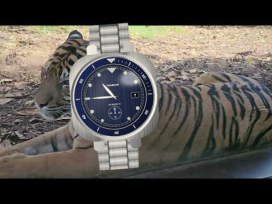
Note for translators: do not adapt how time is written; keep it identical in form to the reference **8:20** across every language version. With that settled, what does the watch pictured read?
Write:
**10:45**
